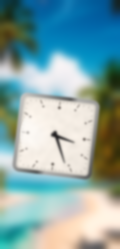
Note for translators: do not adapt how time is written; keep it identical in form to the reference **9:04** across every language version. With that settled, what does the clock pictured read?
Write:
**3:26**
